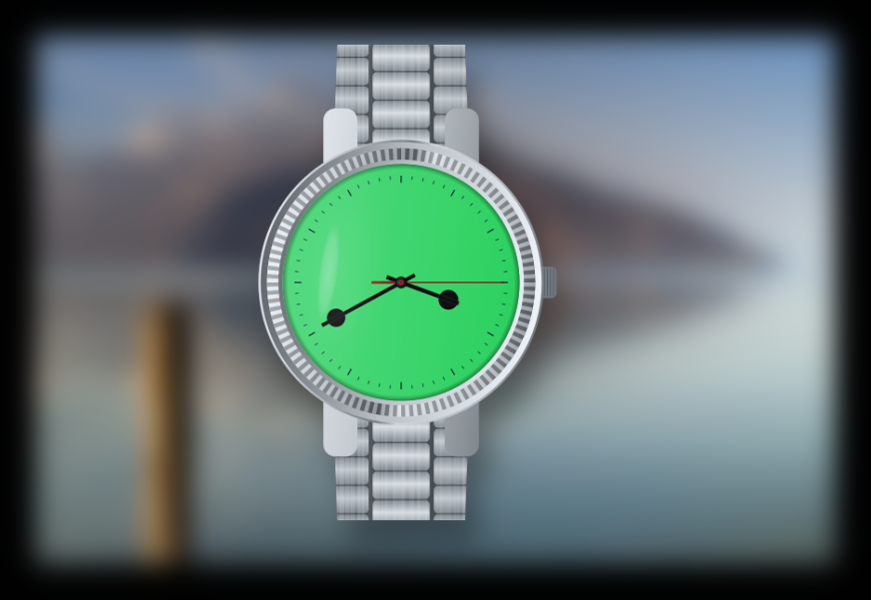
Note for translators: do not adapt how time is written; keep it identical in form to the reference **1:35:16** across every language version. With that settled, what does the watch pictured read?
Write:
**3:40:15**
